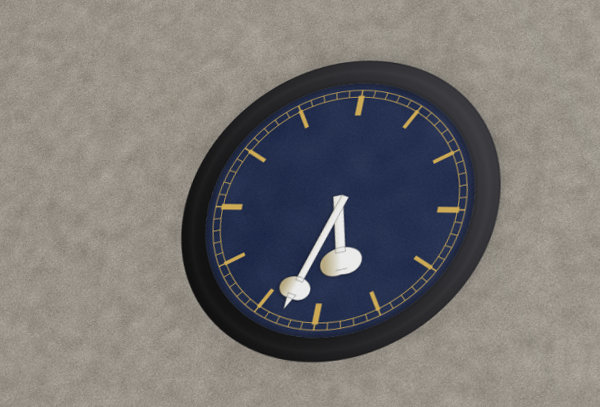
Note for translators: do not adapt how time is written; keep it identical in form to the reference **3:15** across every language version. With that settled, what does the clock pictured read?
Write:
**5:33**
